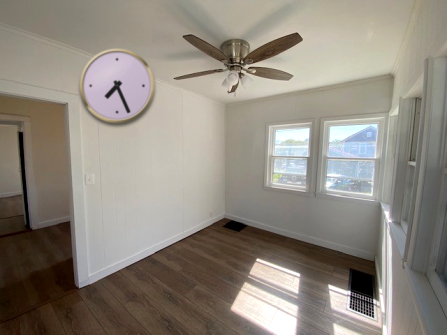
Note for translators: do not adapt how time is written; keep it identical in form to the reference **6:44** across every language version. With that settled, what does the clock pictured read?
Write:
**7:26**
